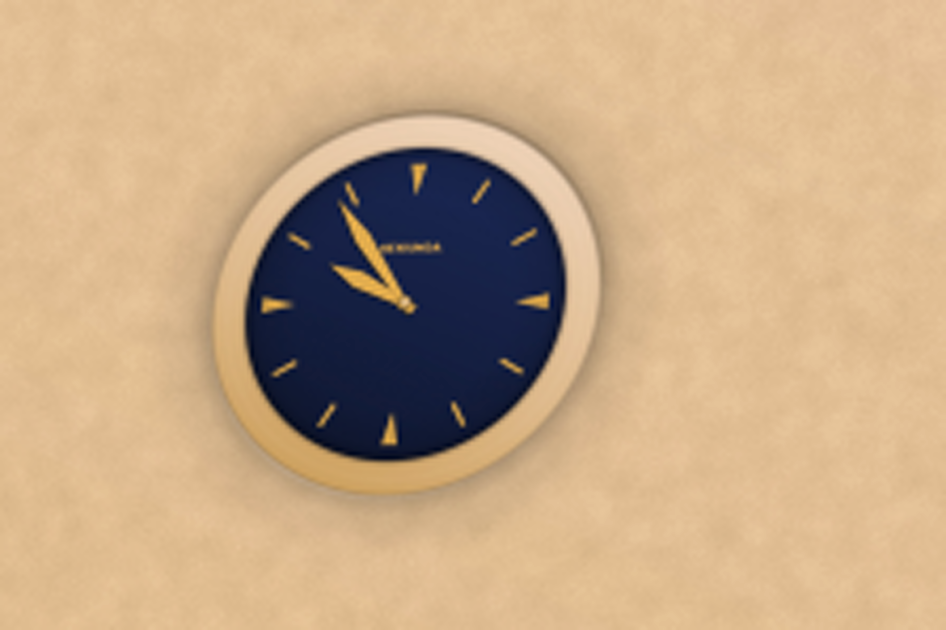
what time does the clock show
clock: 9:54
